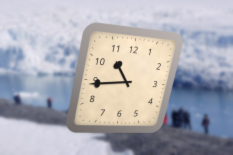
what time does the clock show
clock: 10:44
